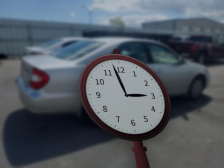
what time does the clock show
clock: 2:58
